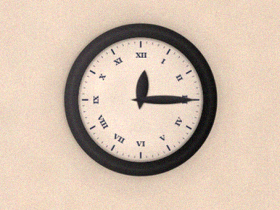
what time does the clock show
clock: 12:15
